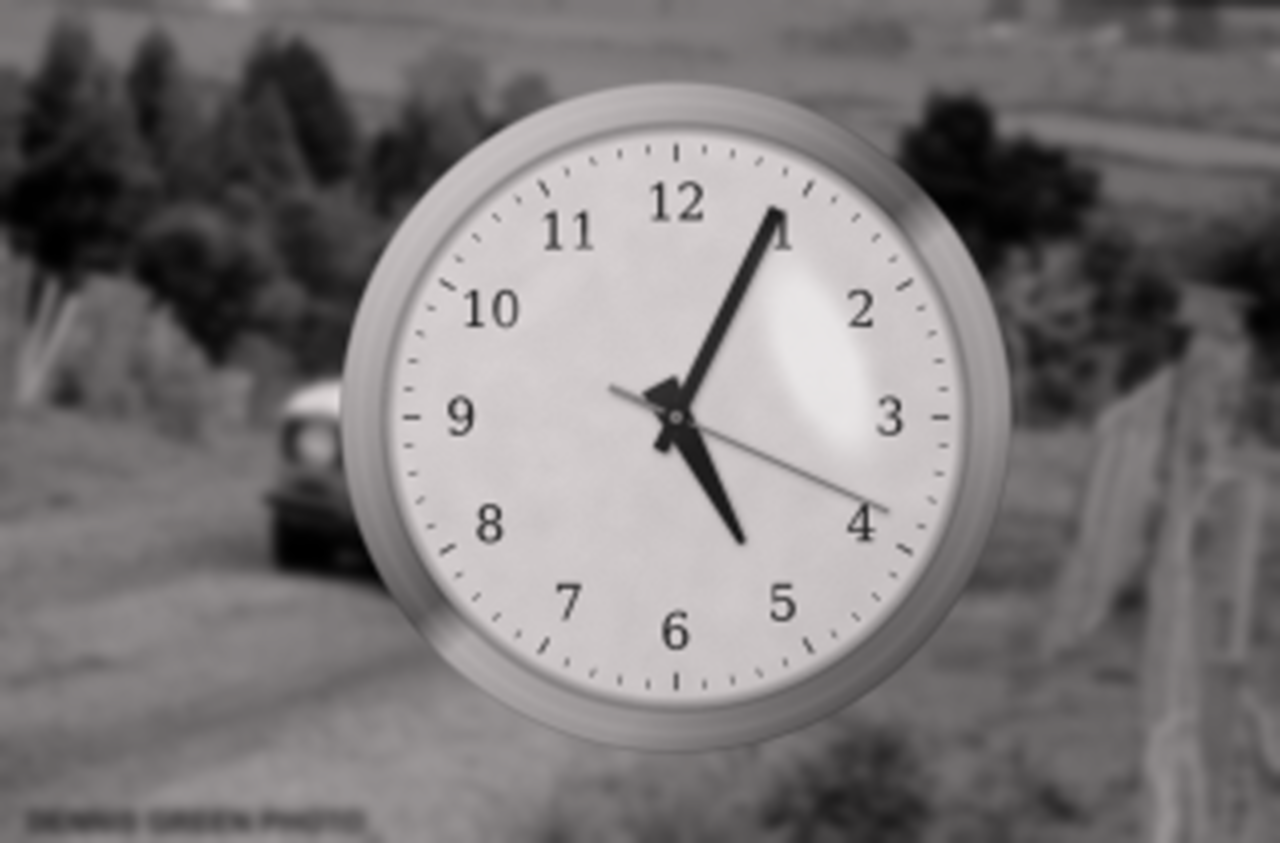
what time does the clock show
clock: 5:04:19
